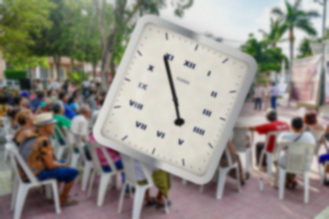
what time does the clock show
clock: 4:54
